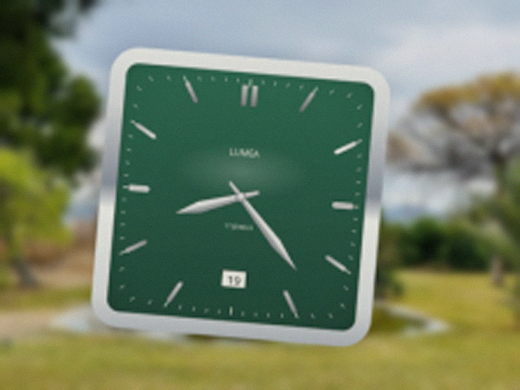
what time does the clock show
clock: 8:23
